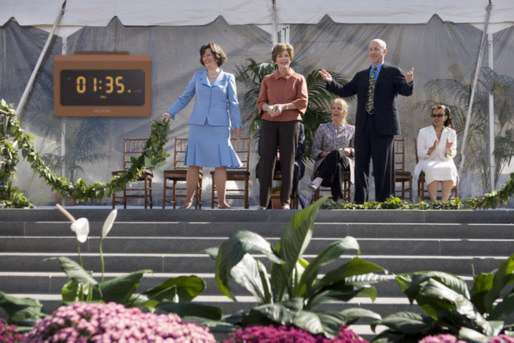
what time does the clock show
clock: 1:35
